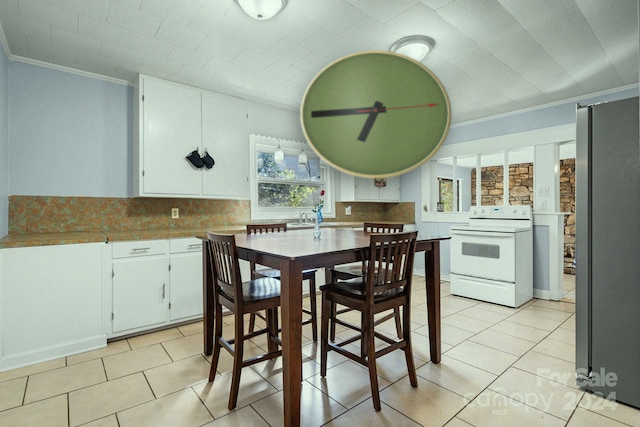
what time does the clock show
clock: 6:44:14
